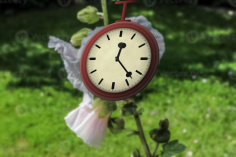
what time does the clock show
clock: 12:23
